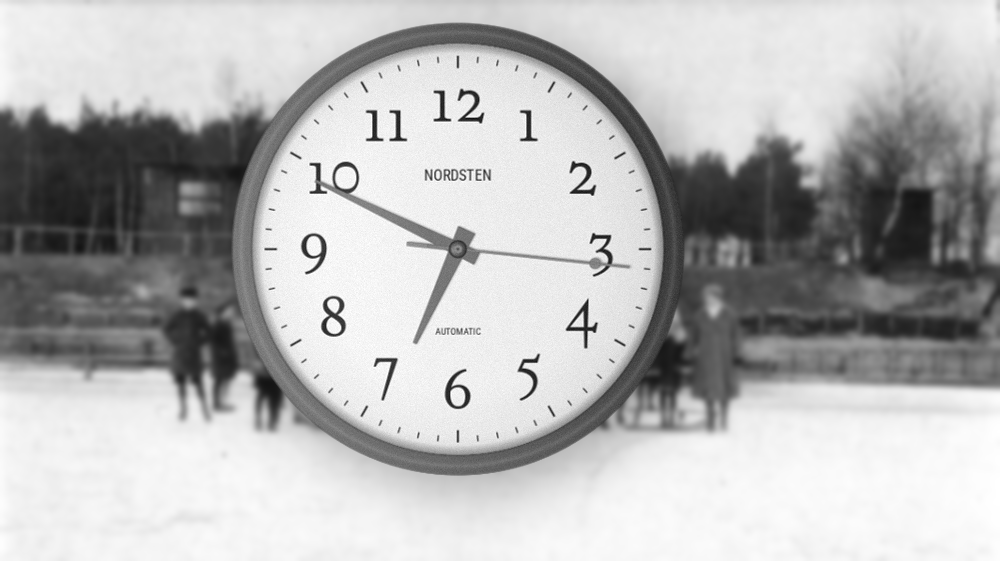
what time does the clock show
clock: 6:49:16
